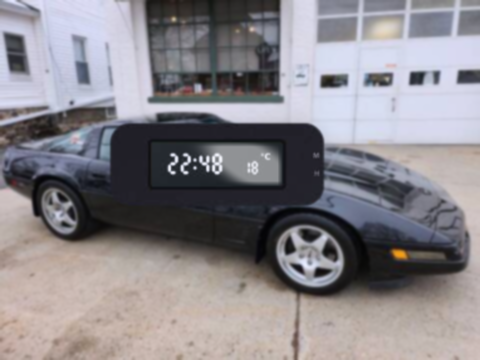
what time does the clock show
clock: 22:48
